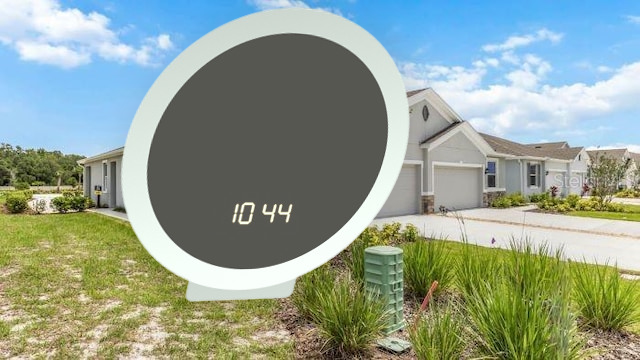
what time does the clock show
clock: 10:44
